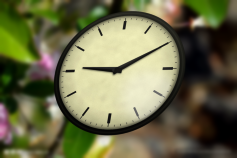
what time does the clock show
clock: 9:10
